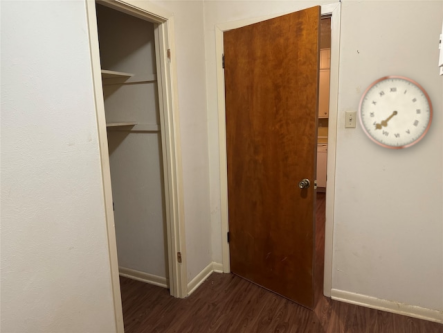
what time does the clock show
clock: 7:39
